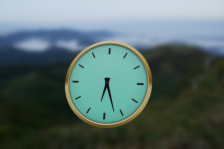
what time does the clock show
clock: 6:27
